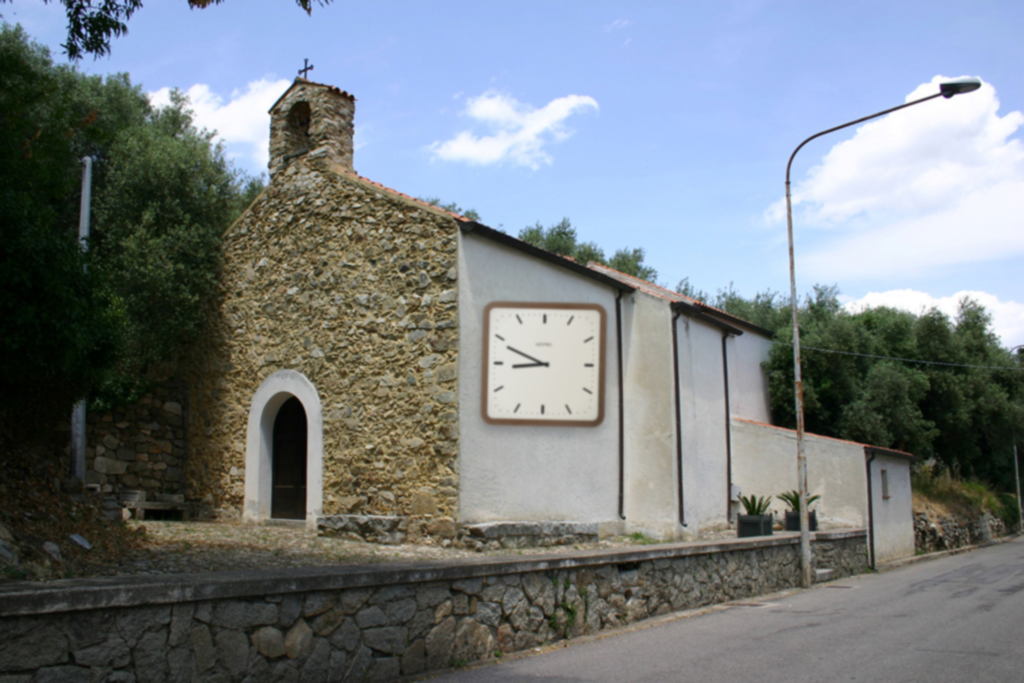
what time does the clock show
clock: 8:49
